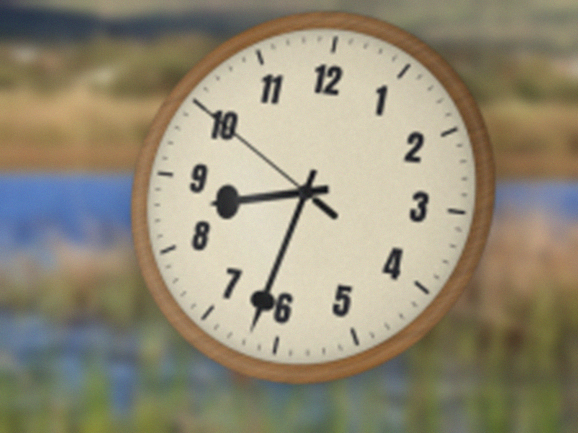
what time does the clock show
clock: 8:31:50
